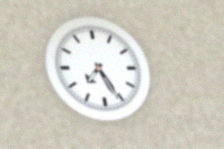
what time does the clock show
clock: 7:26
